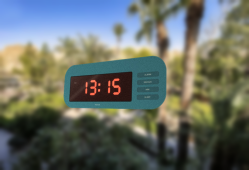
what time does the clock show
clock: 13:15
